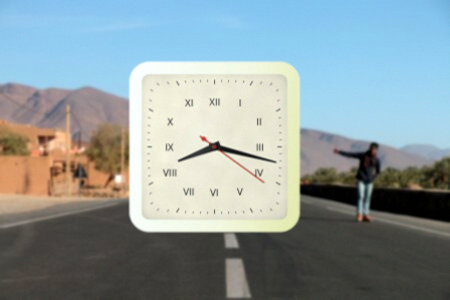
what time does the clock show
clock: 8:17:21
